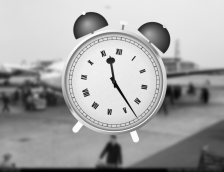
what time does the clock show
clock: 11:23
